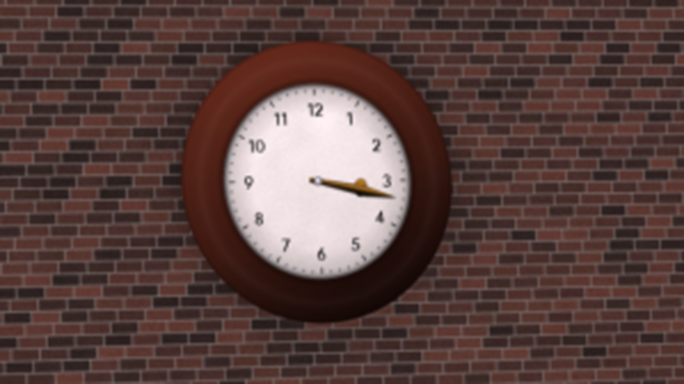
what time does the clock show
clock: 3:17
